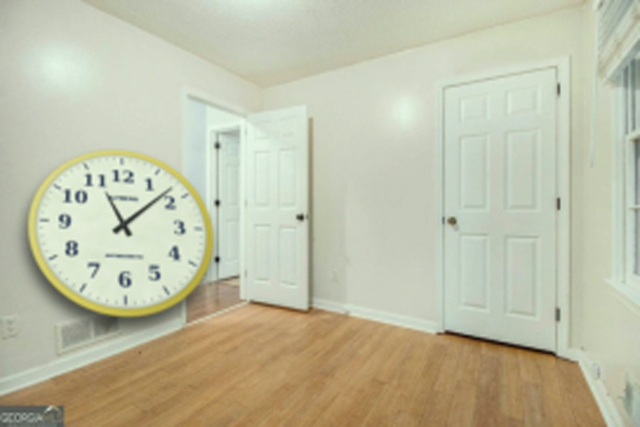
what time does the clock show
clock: 11:08
